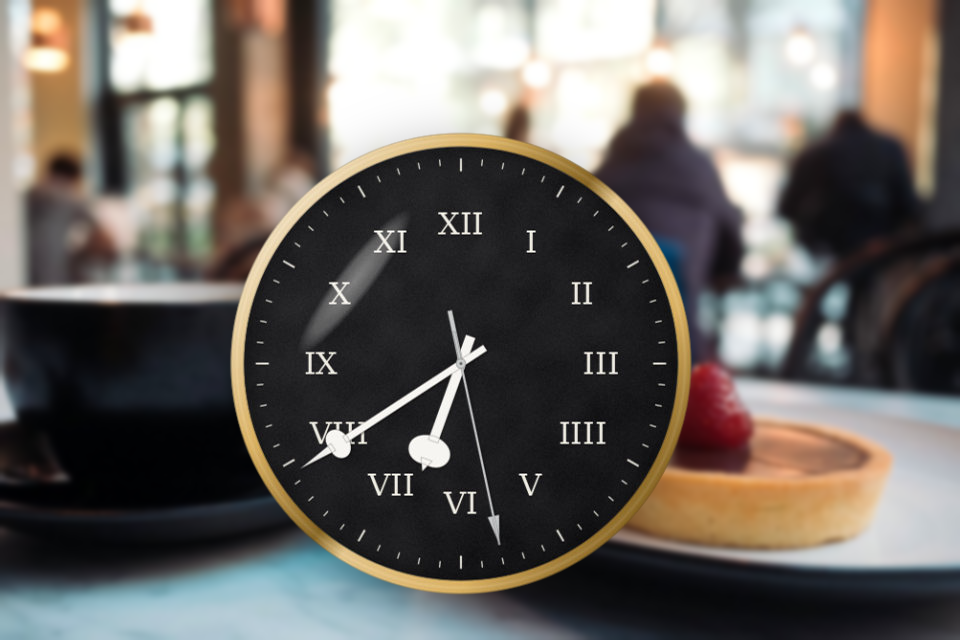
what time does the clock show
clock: 6:39:28
